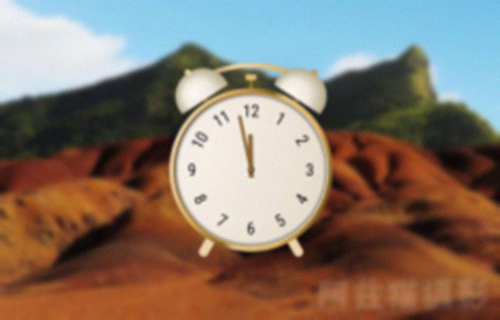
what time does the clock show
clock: 11:58
